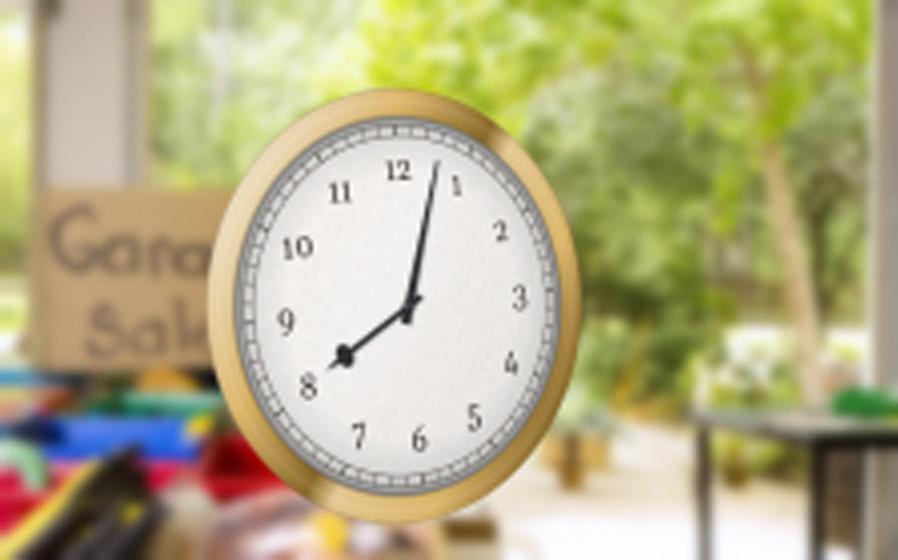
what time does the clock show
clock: 8:03
